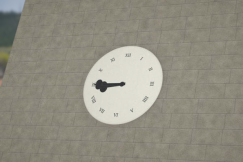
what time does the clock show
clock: 8:45
